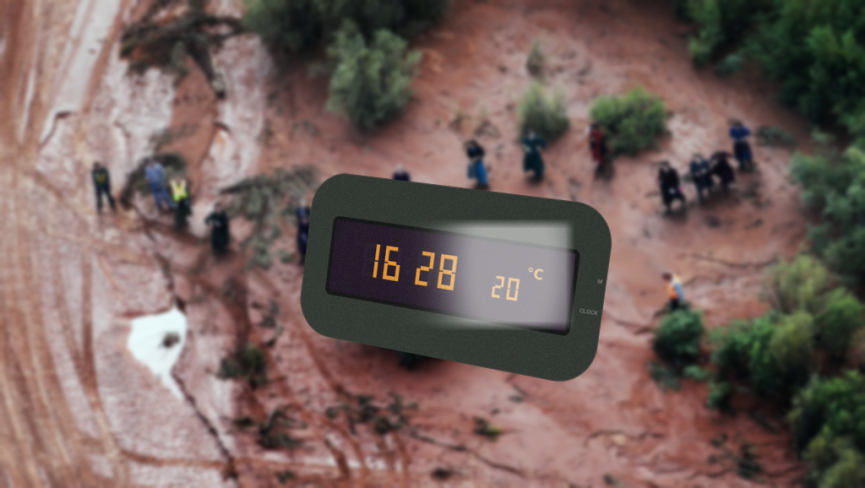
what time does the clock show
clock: 16:28
